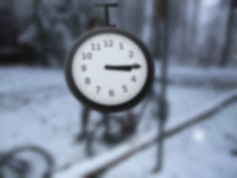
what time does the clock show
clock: 3:15
